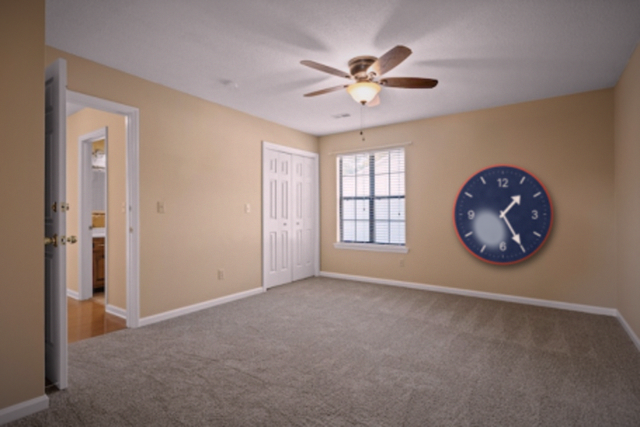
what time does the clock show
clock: 1:25
